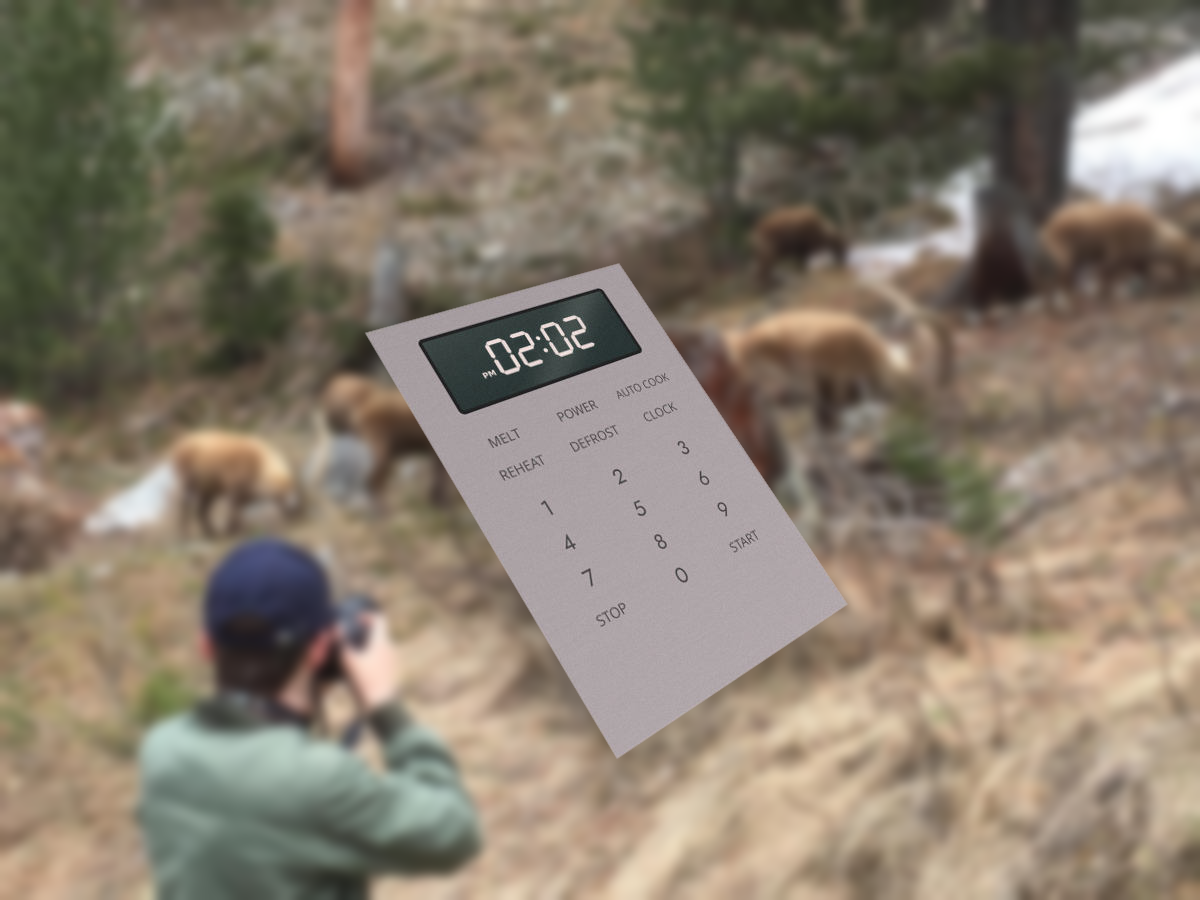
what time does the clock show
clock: 2:02
